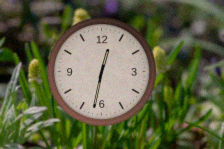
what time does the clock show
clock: 12:32
